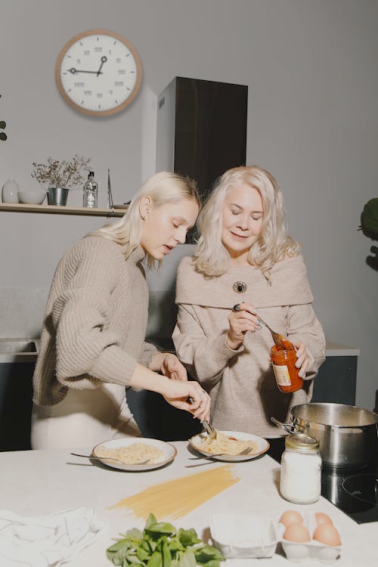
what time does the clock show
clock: 12:46
